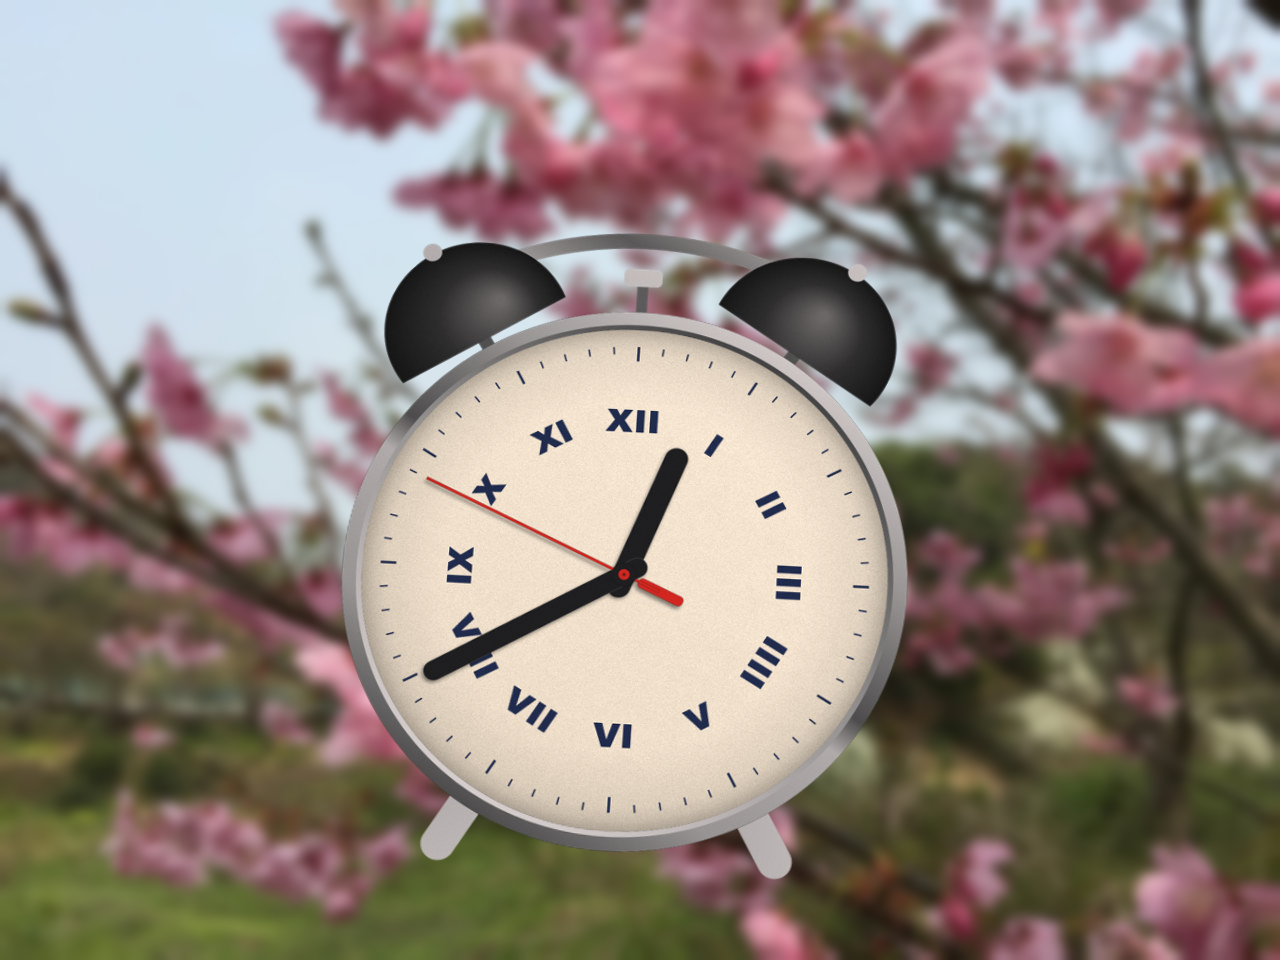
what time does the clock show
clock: 12:39:49
